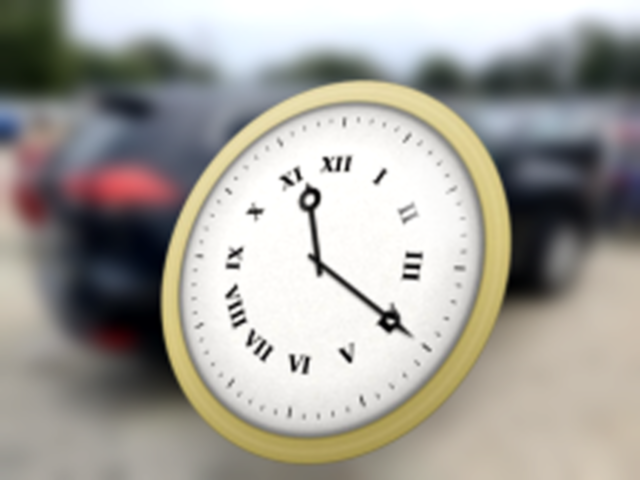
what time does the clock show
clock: 11:20
